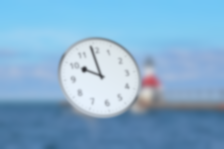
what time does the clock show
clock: 9:59
